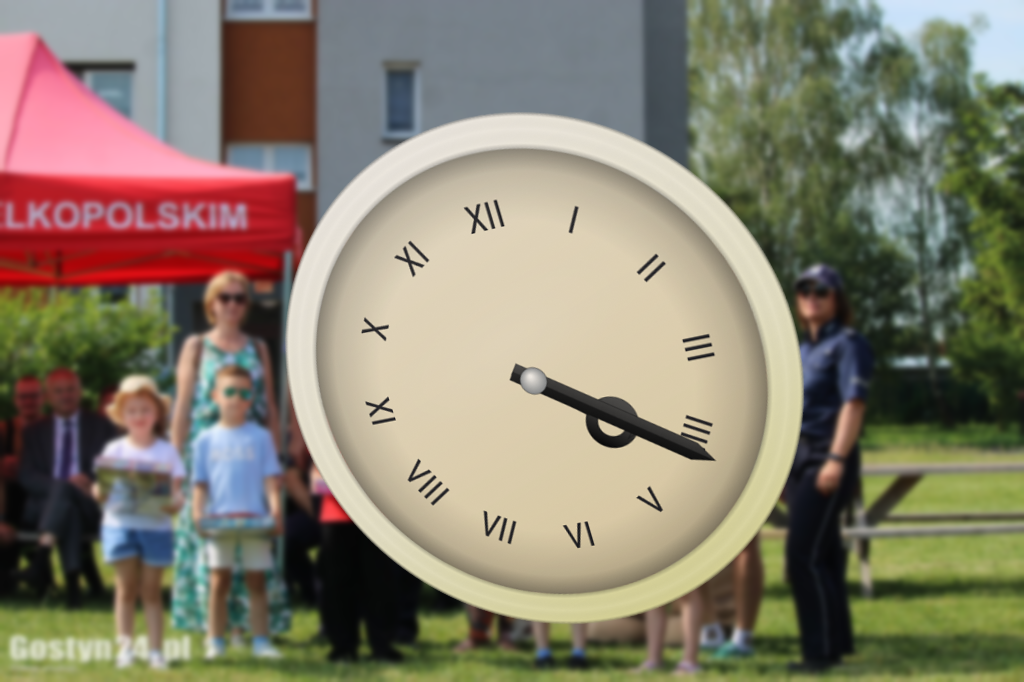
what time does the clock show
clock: 4:21
